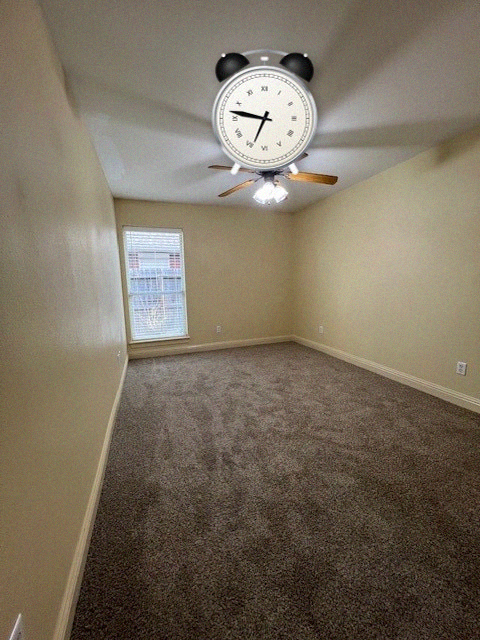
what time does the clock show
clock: 6:47
